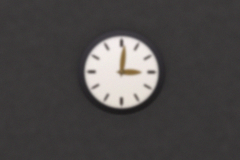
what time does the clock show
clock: 3:01
